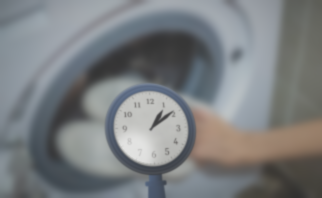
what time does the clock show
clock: 1:09
